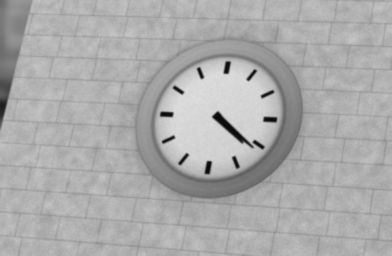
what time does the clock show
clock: 4:21
